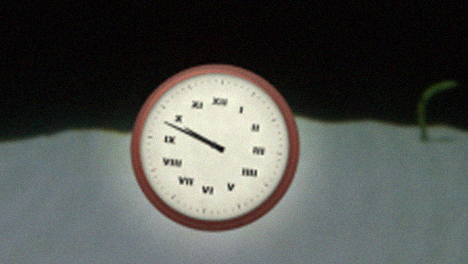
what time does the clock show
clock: 9:48
